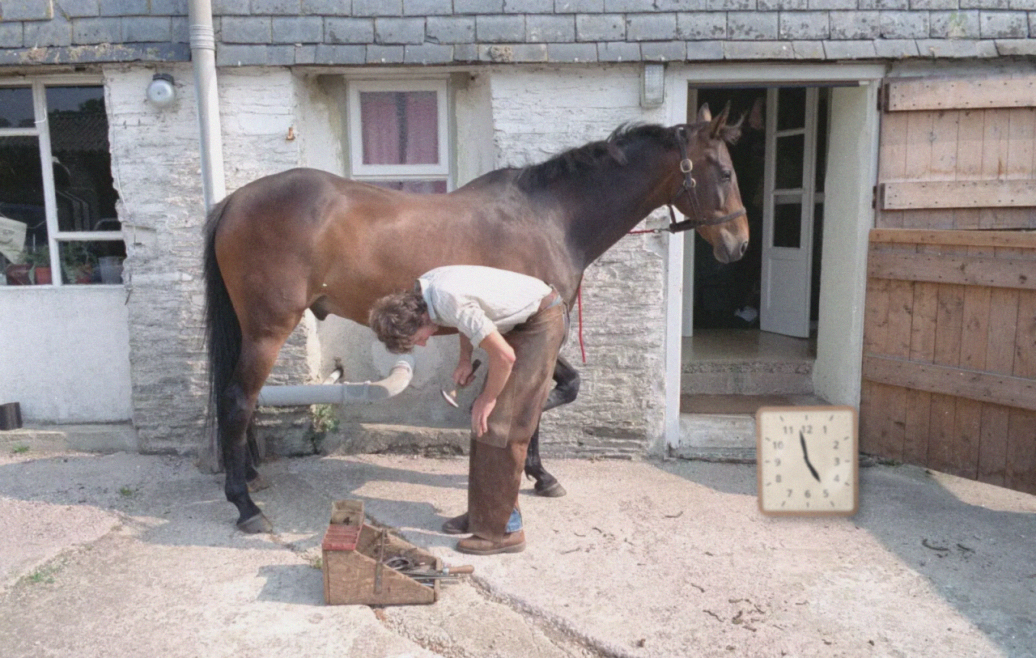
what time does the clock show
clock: 4:58
